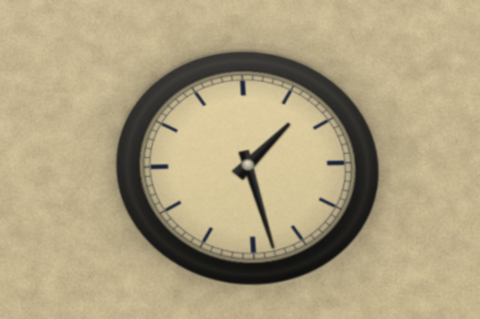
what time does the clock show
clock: 1:28
